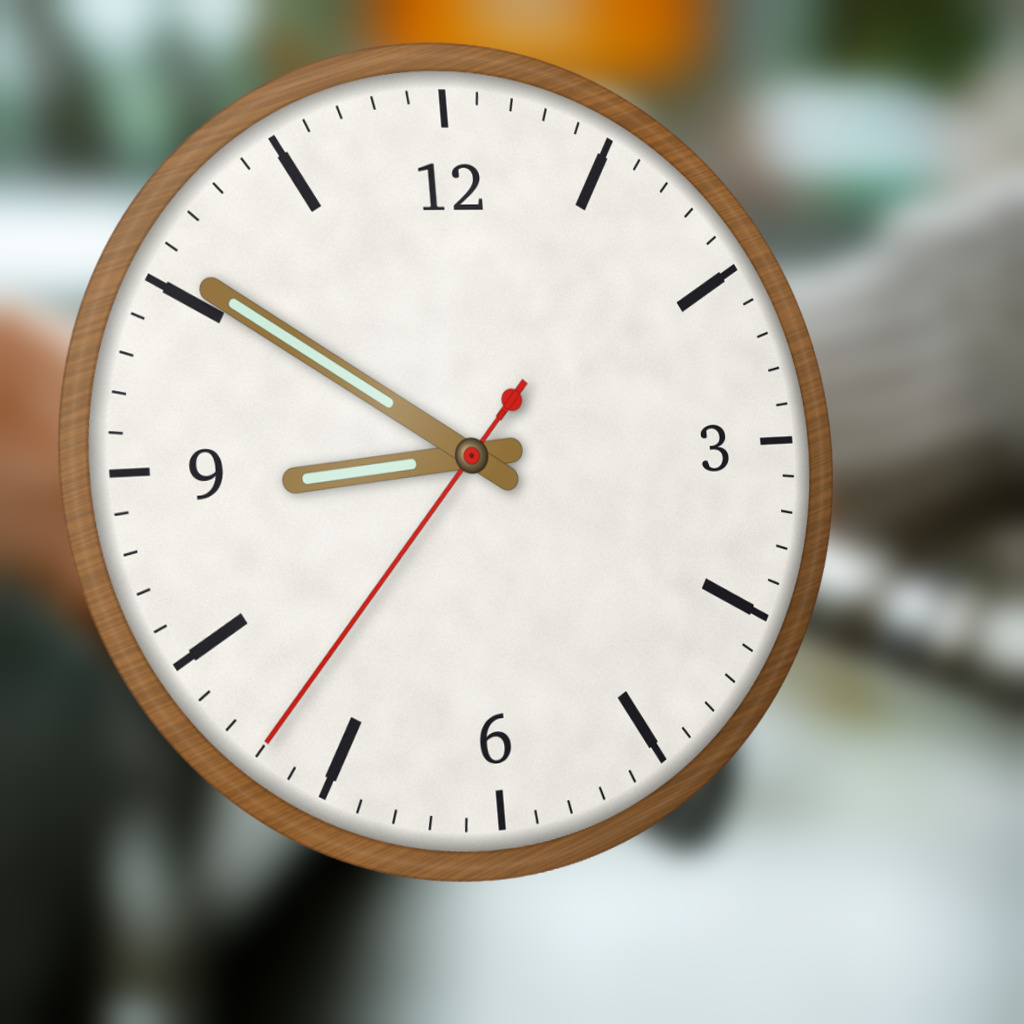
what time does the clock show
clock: 8:50:37
